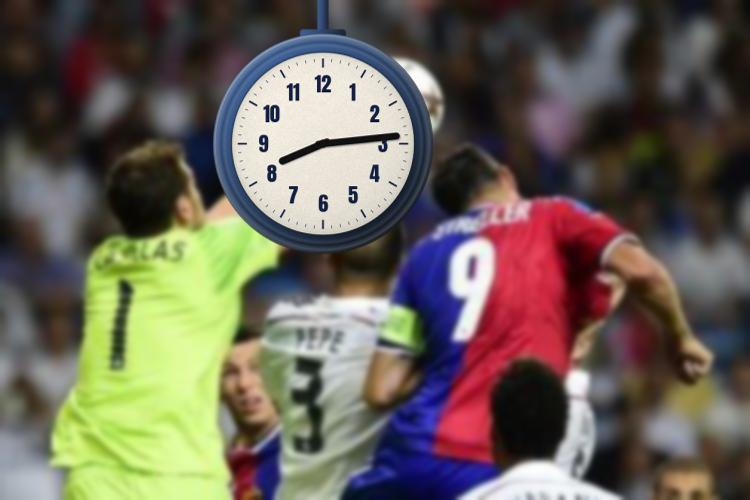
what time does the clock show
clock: 8:14
